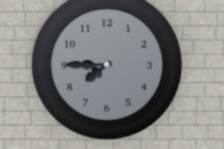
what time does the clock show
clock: 7:45
